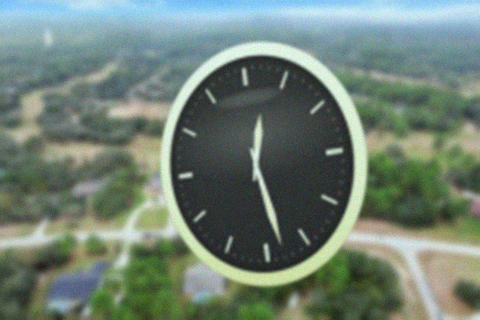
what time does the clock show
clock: 12:28
